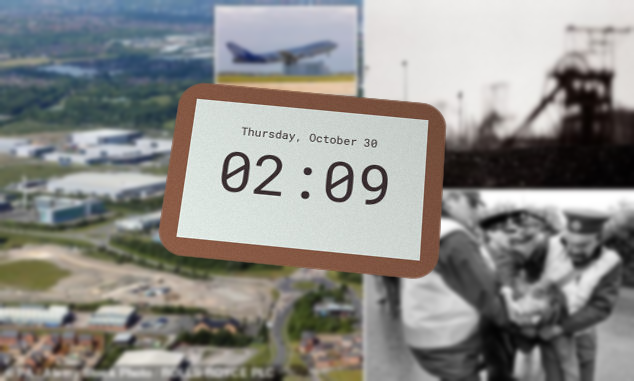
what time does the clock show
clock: 2:09
